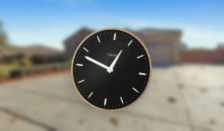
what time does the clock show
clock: 12:48
